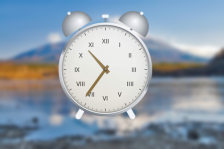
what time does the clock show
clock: 10:36
